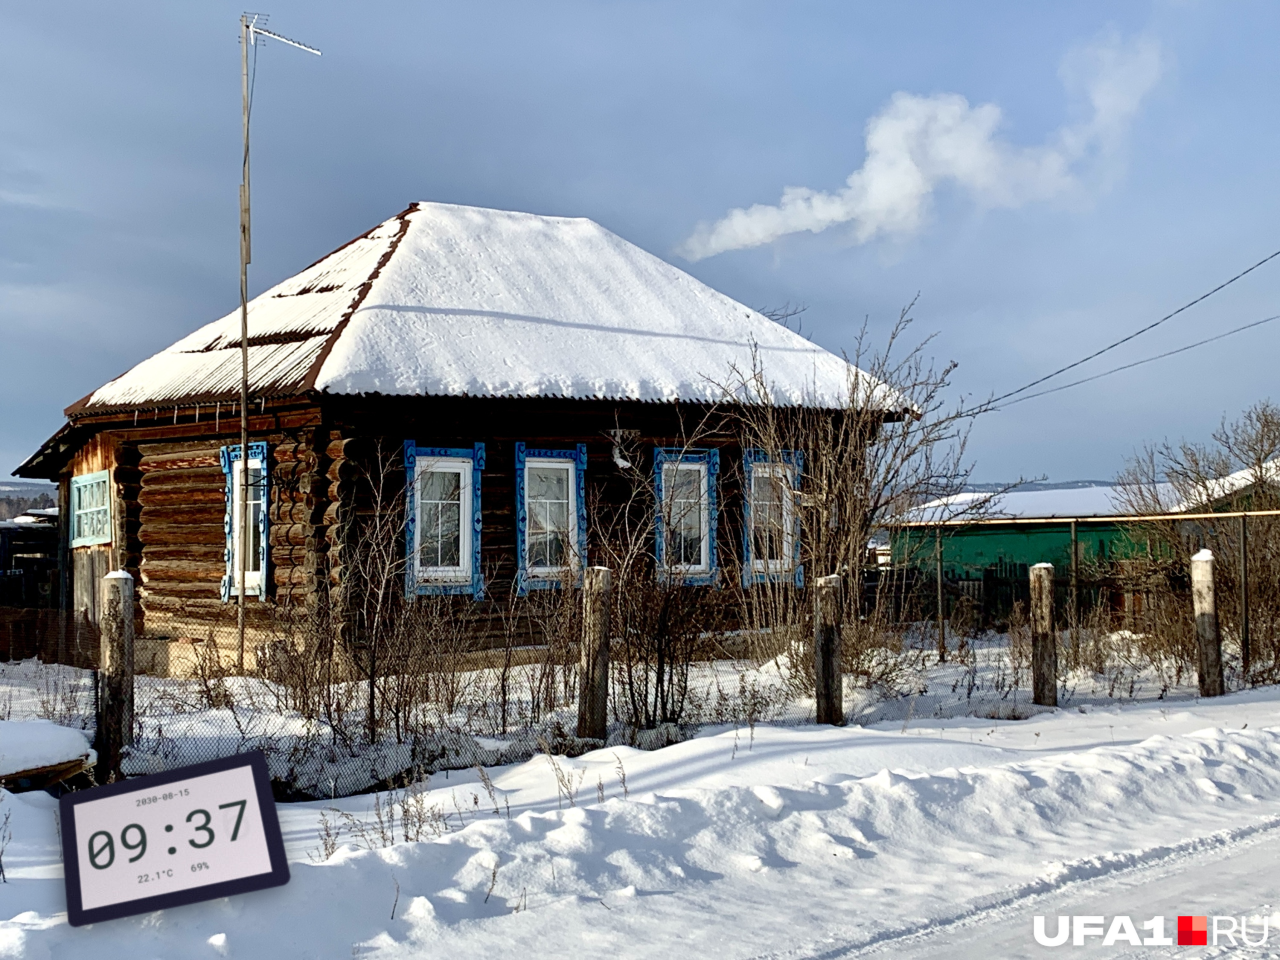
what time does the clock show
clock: 9:37
